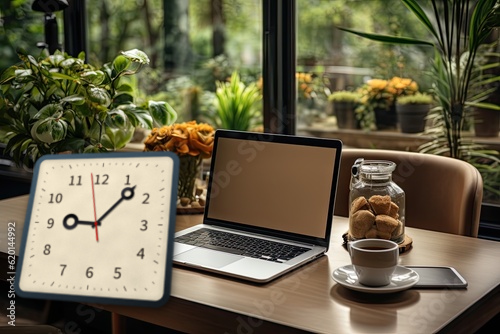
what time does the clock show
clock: 9:06:58
